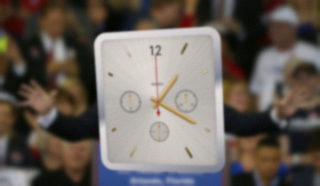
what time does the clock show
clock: 1:20
